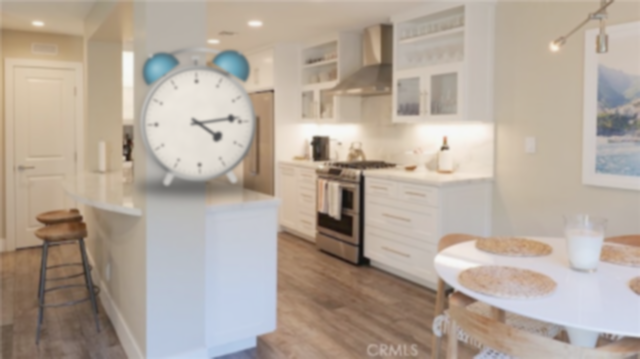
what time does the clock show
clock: 4:14
